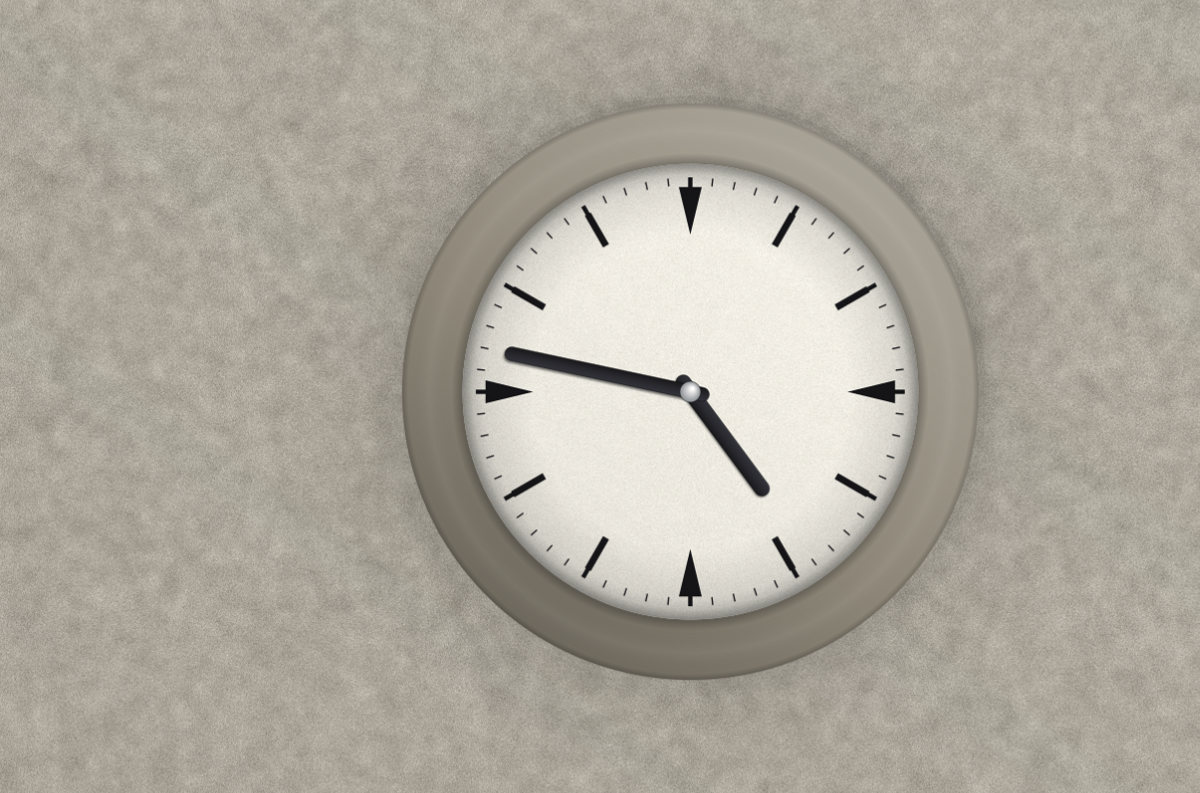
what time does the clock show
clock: 4:47
